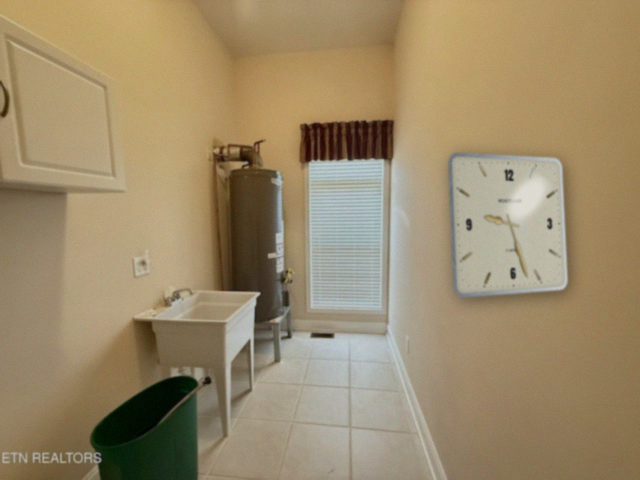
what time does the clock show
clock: 9:27
